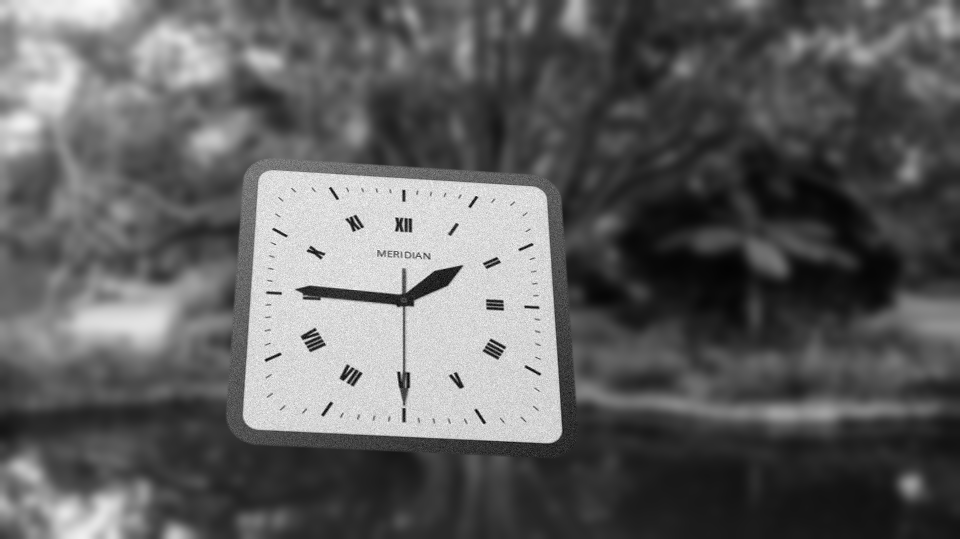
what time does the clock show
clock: 1:45:30
